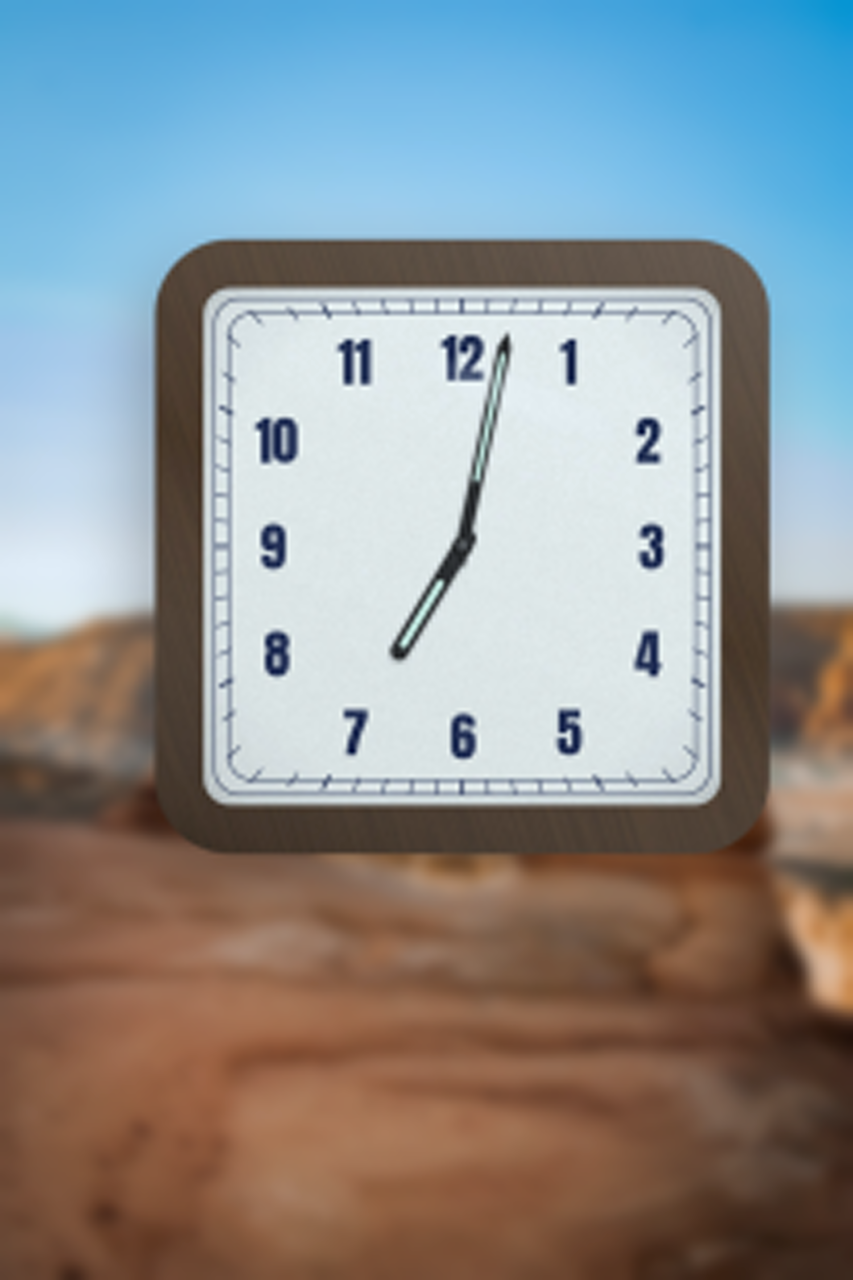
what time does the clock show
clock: 7:02
